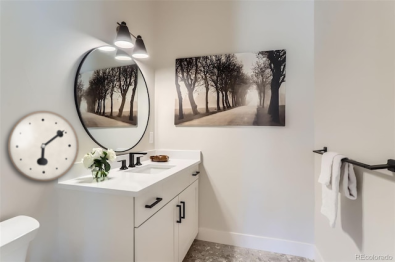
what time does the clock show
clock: 6:09
